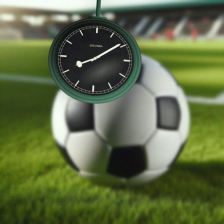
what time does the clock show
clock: 8:09
